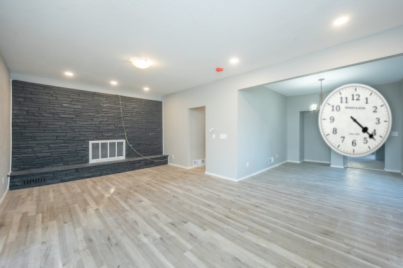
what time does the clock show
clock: 4:22
